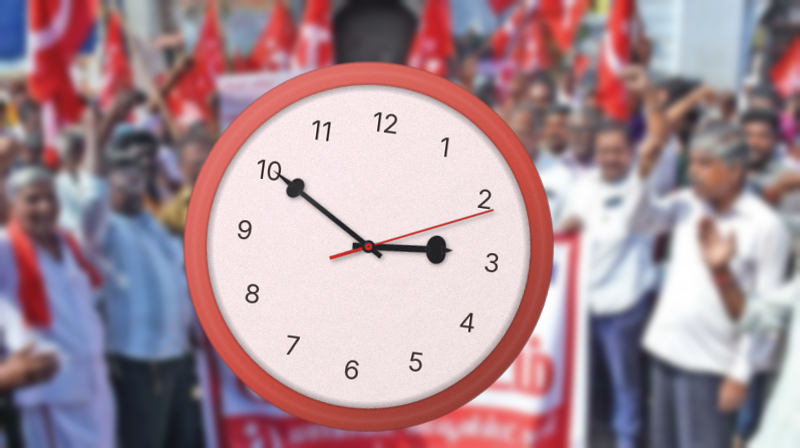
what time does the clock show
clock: 2:50:11
